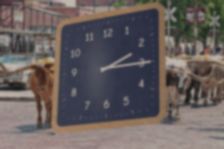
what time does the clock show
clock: 2:15
